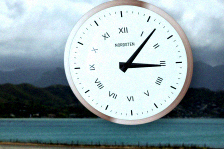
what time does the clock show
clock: 3:07
